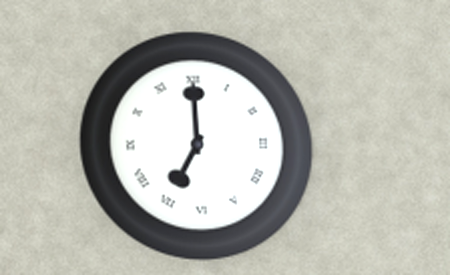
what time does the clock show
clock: 7:00
